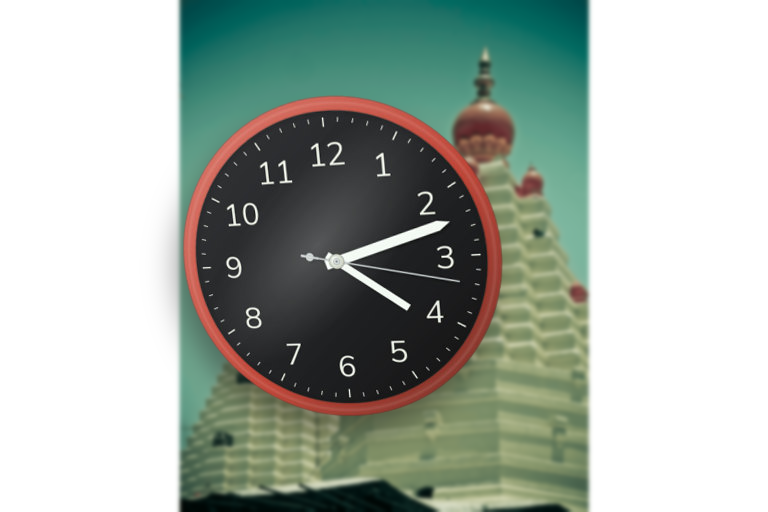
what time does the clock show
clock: 4:12:17
